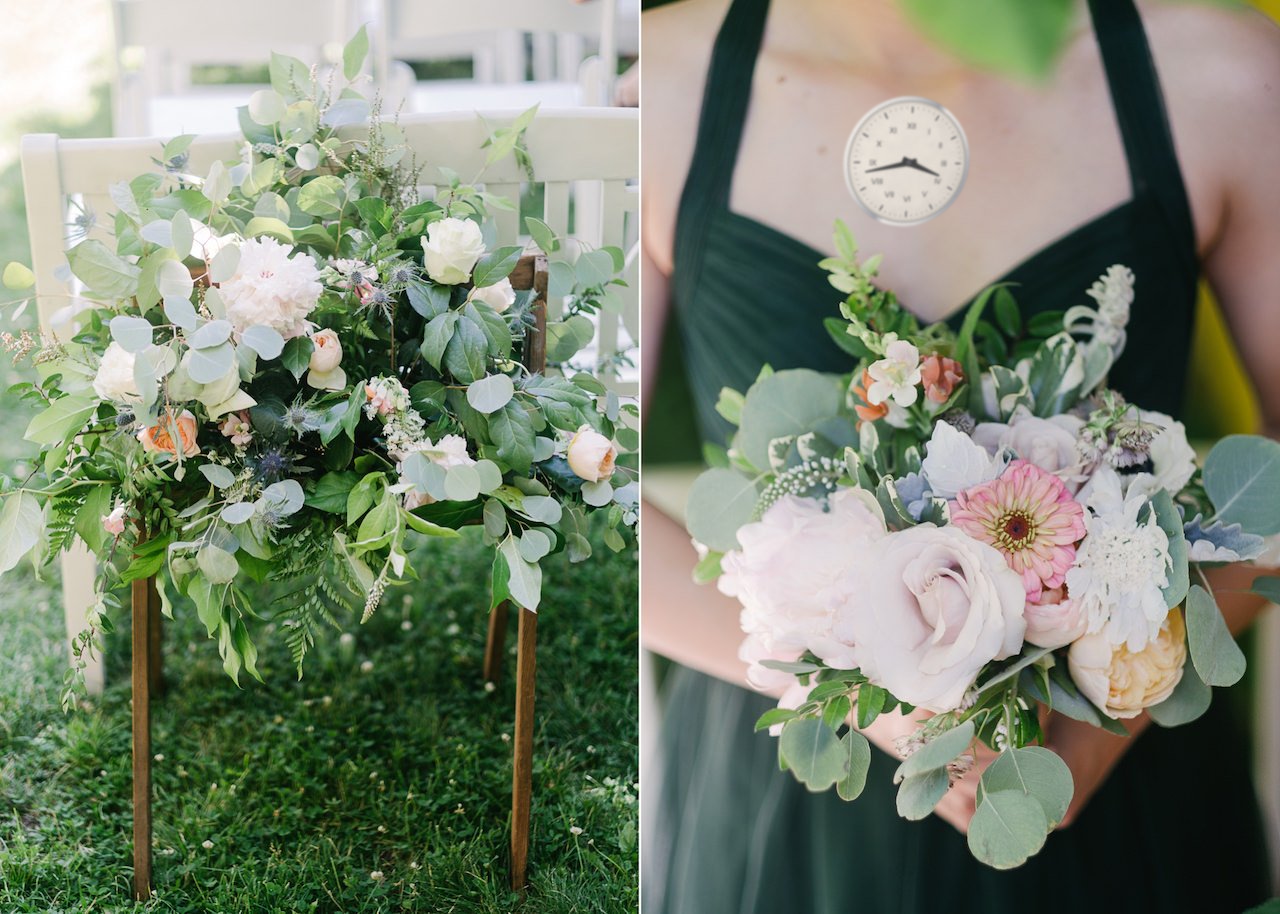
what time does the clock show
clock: 3:43
